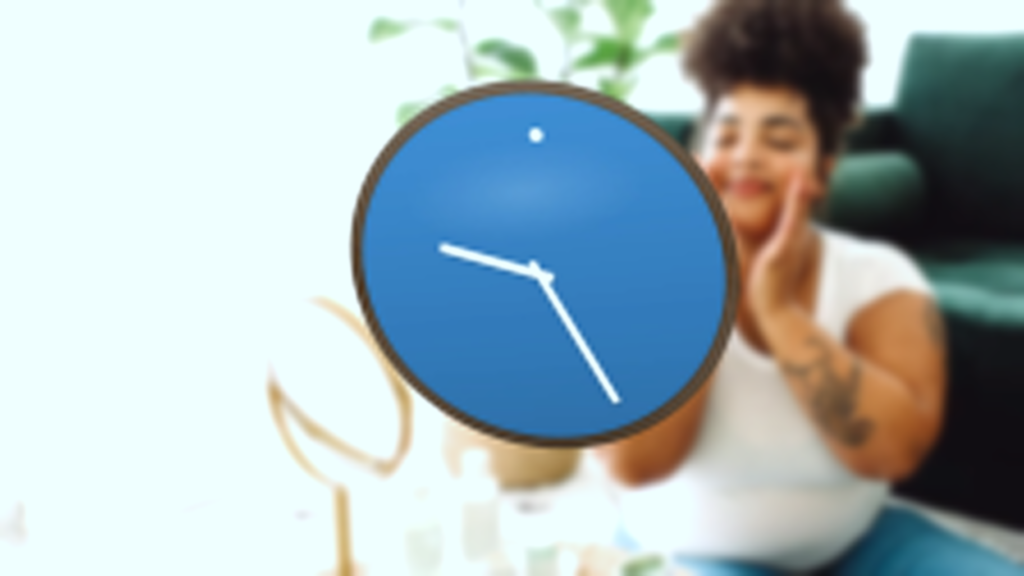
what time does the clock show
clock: 9:25
